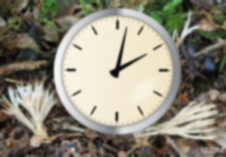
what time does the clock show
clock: 2:02
